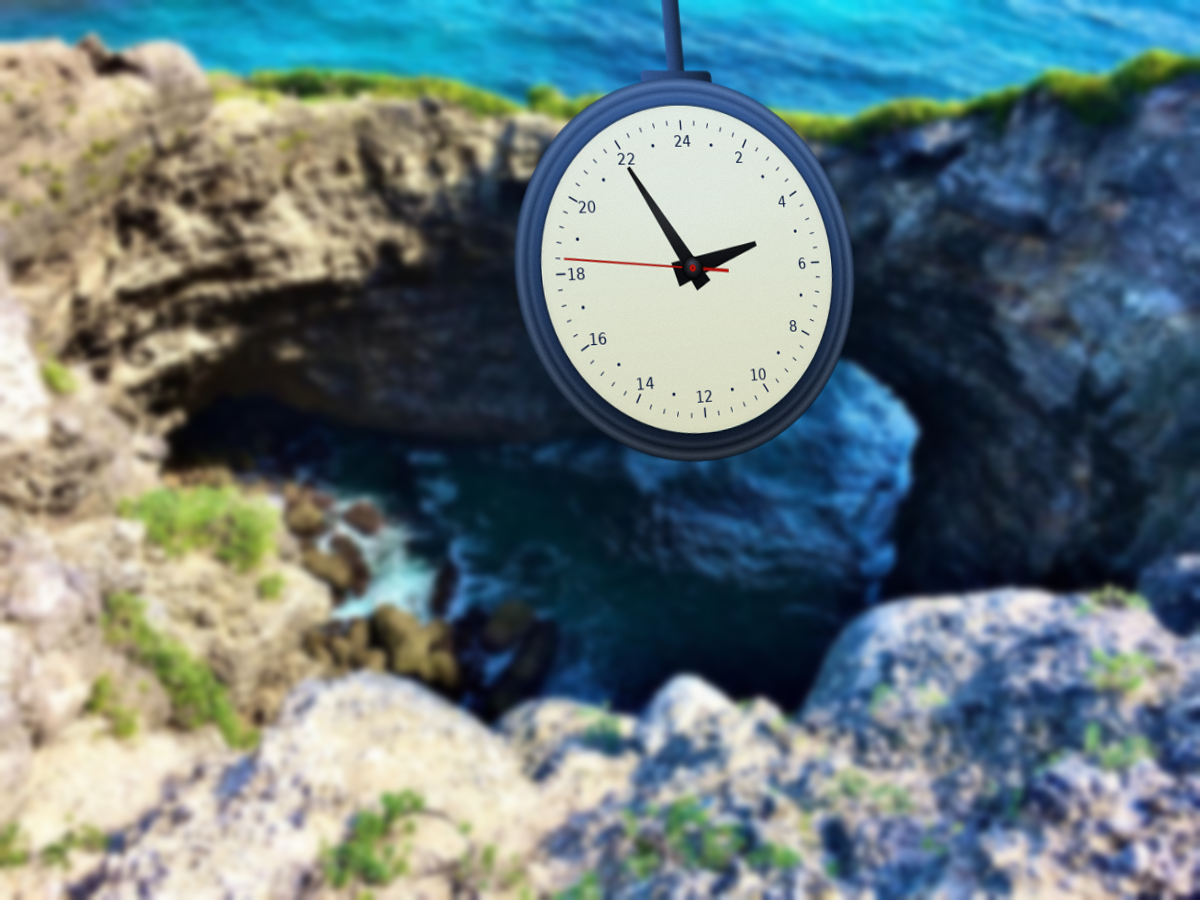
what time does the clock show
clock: 4:54:46
